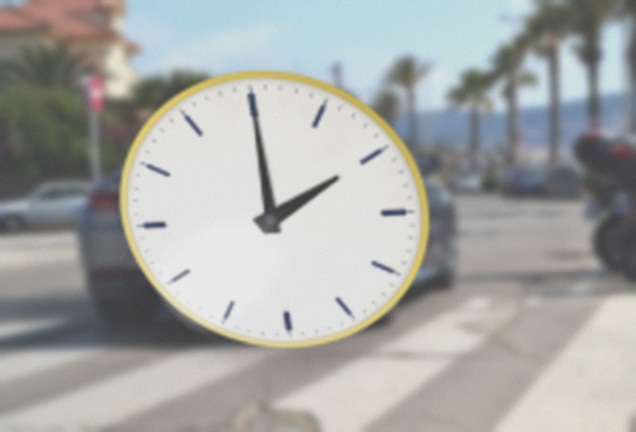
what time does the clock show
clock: 2:00
